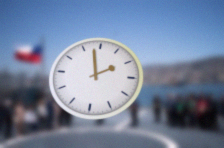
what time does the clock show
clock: 1:58
